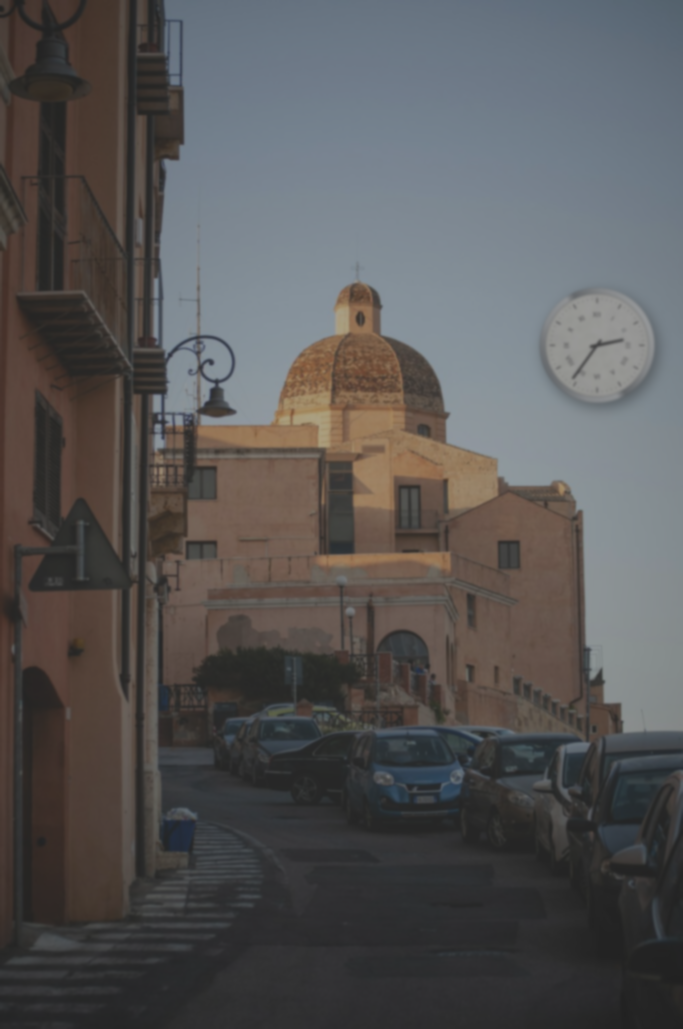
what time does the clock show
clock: 2:36
